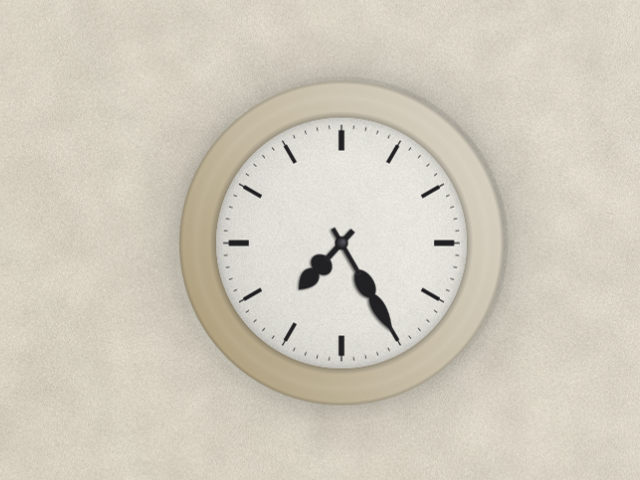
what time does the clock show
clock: 7:25
